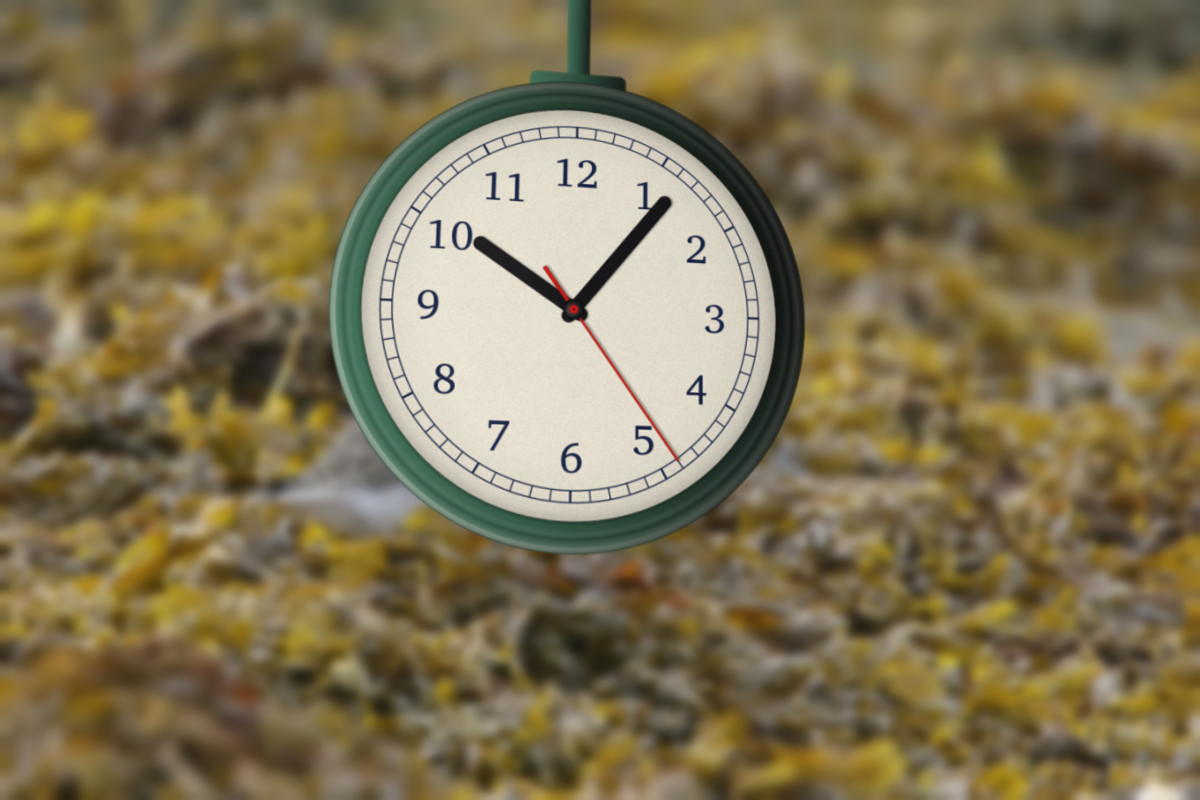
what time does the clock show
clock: 10:06:24
